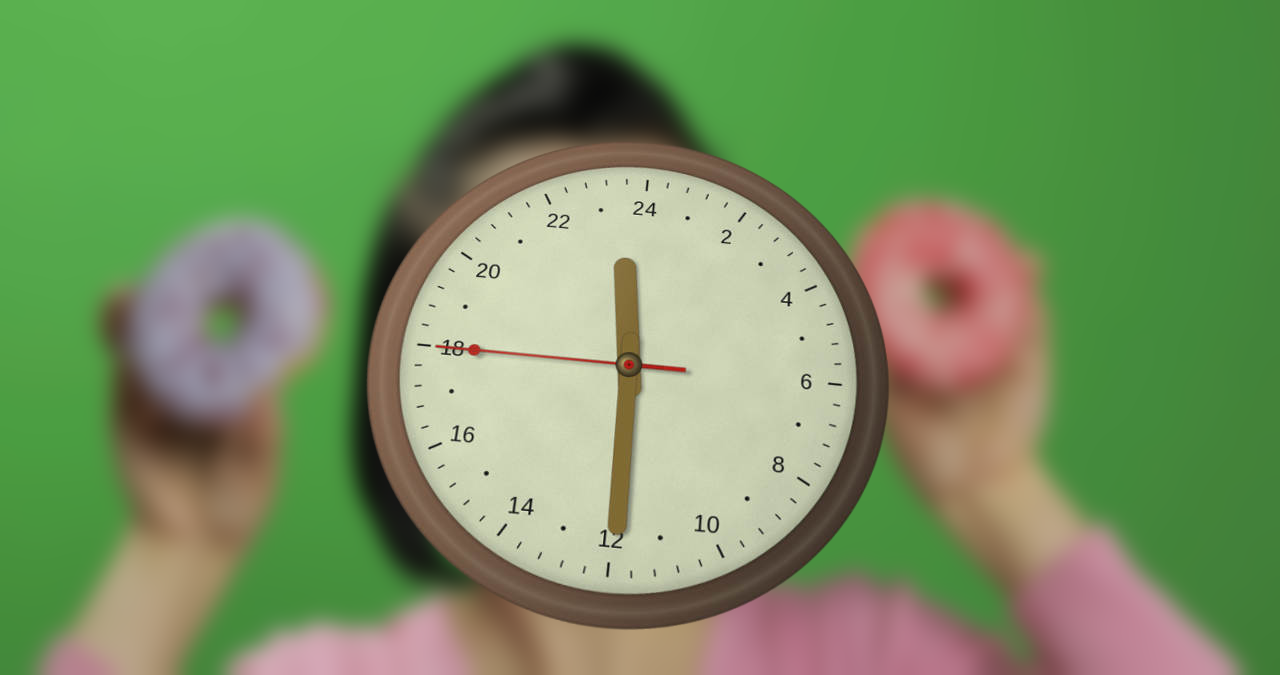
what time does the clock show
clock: 23:29:45
